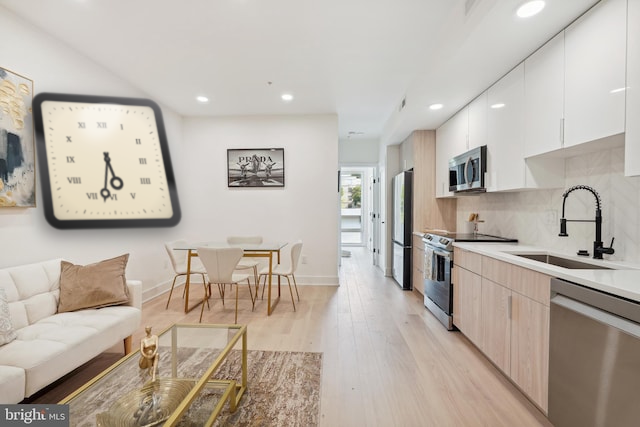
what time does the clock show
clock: 5:32
